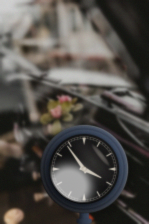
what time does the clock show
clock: 3:54
